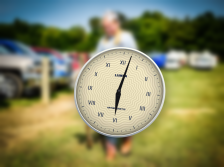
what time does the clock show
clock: 6:02
